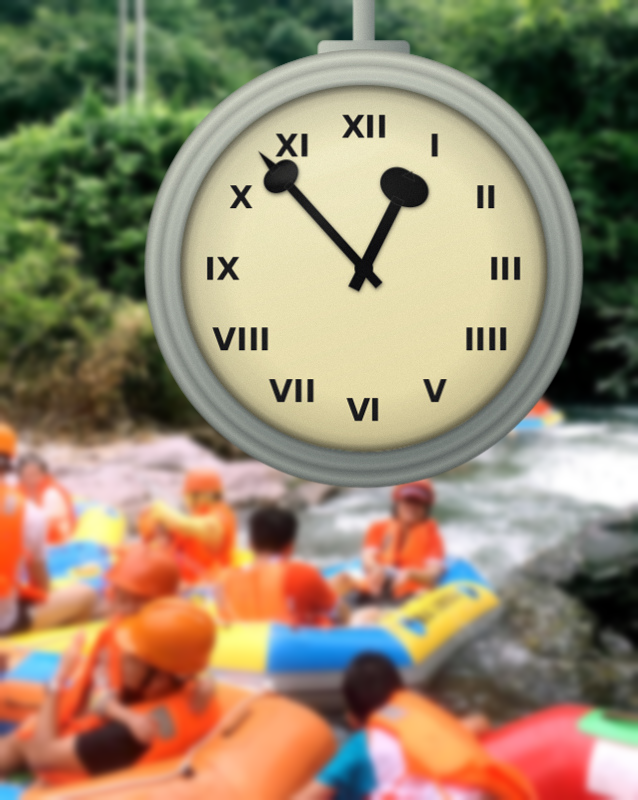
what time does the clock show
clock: 12:53
